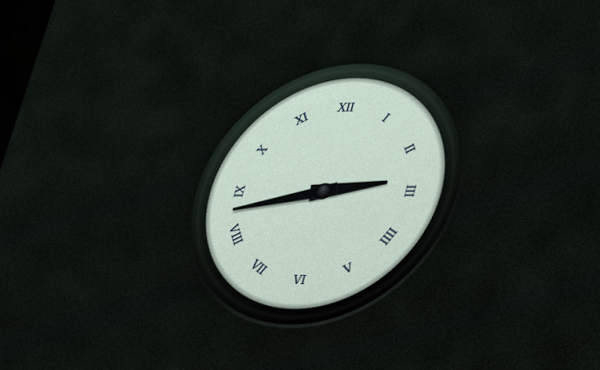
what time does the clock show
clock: 2:43
